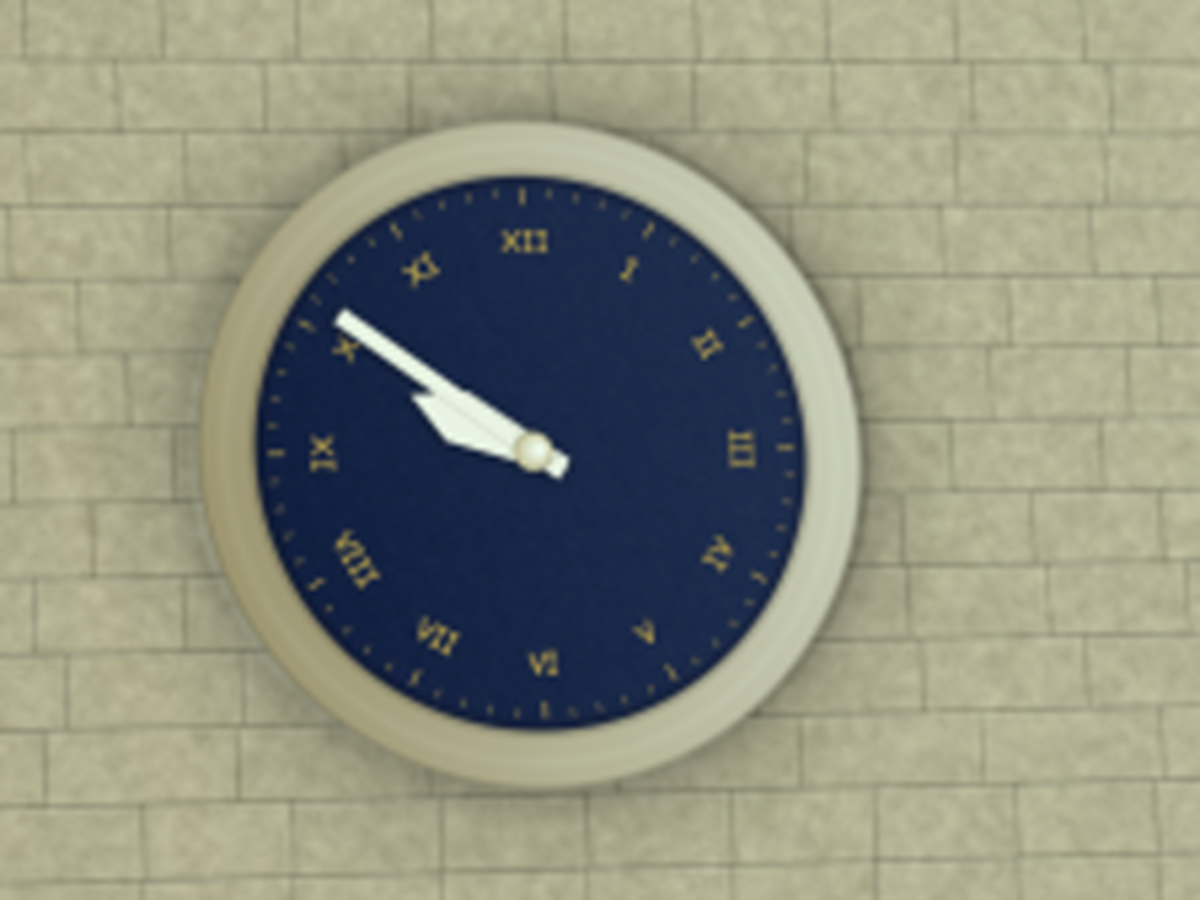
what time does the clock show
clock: 9:51
